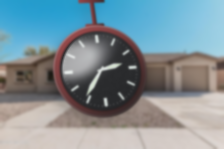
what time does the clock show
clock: 2:36
